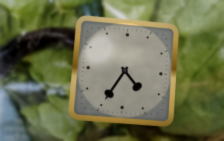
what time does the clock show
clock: 4:35
